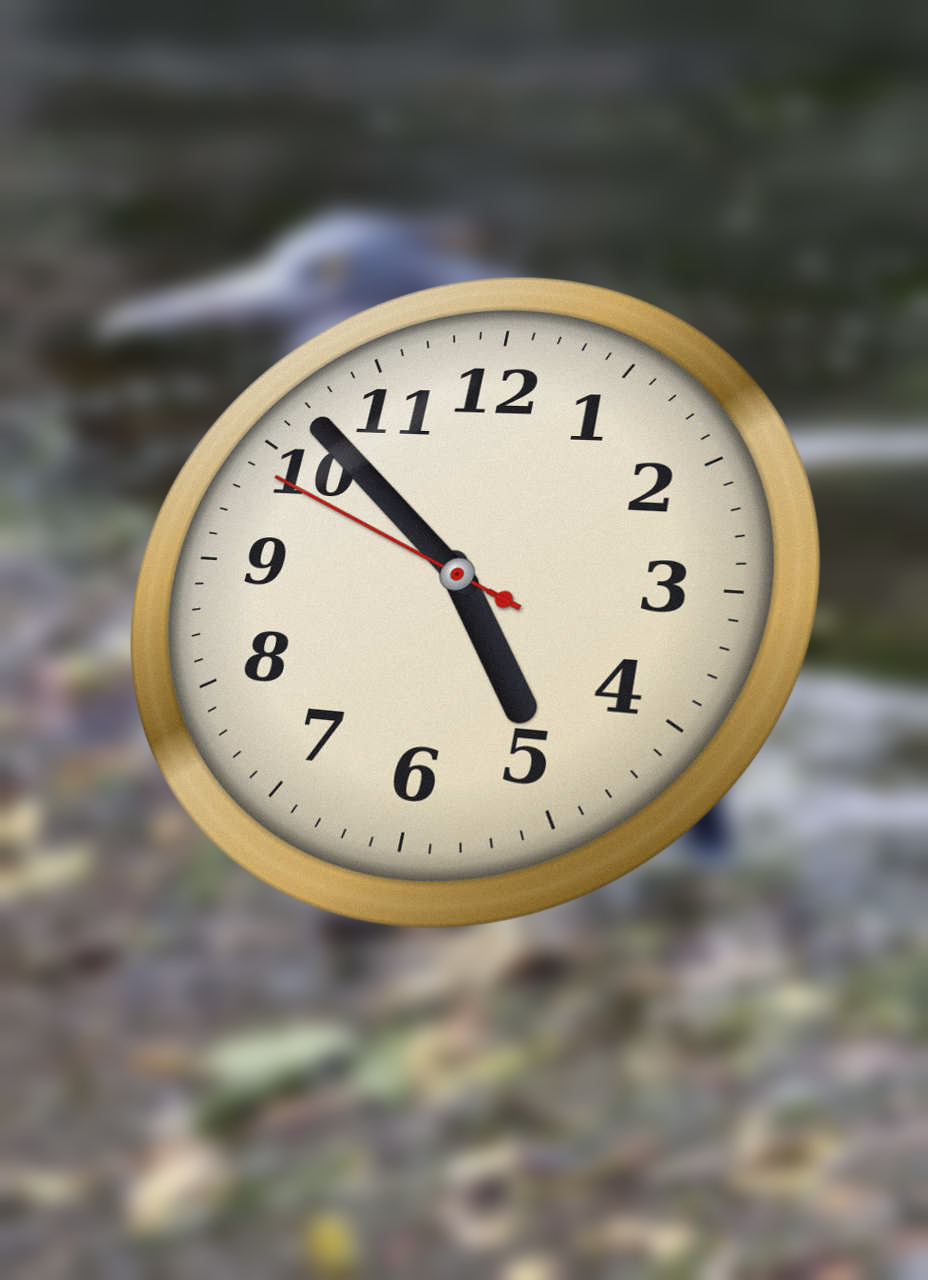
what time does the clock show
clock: 4:51:49
